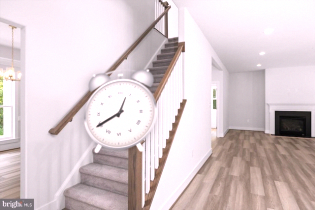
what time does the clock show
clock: 12:40
